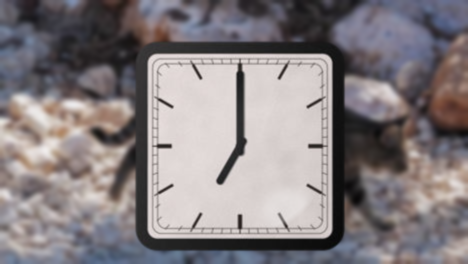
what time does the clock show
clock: 7:00
